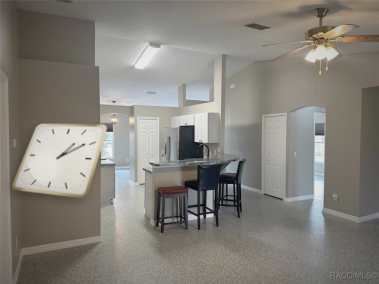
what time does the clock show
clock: 1:09
